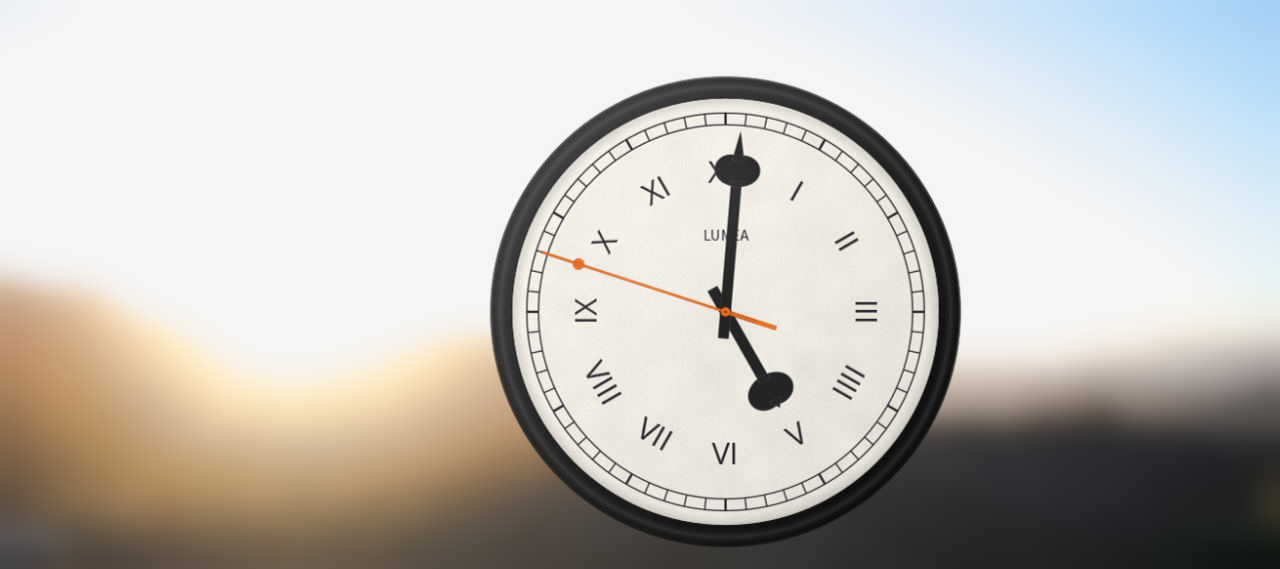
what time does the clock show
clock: 5:00:48
